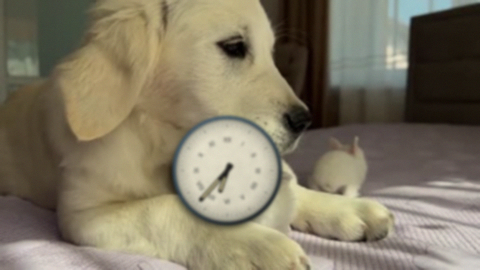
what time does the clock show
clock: 6:37
